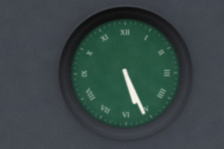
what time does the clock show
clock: 5:26
